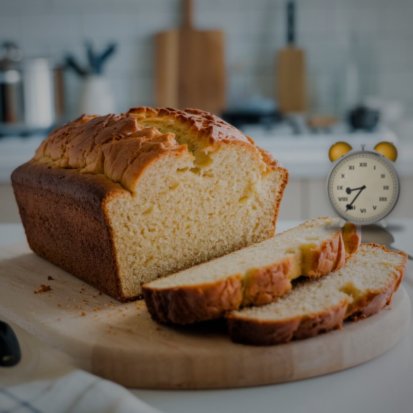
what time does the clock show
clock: 8:36
